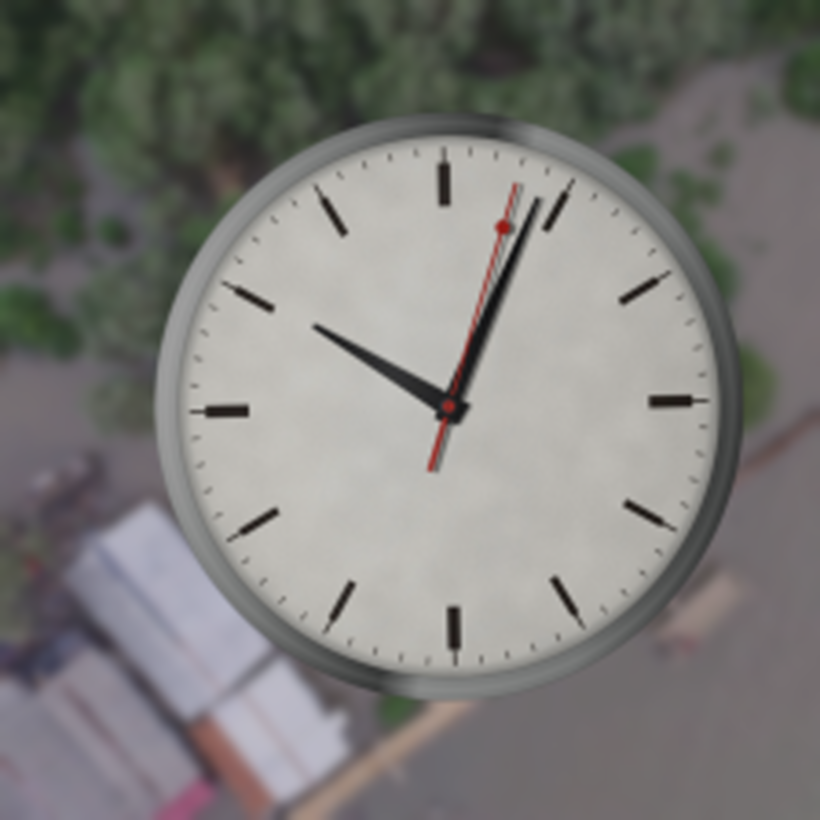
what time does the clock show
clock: 10:04:03
